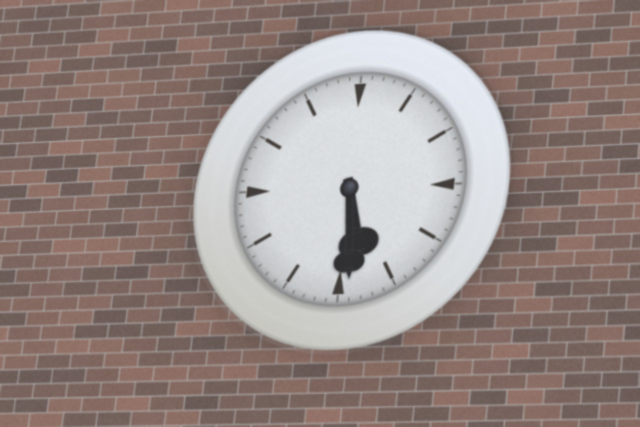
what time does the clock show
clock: 5:29
